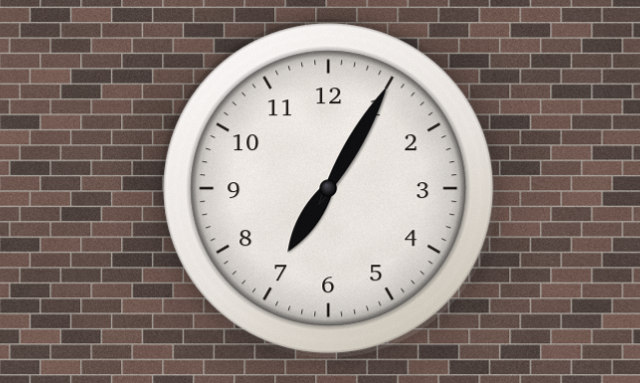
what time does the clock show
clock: 7:05
